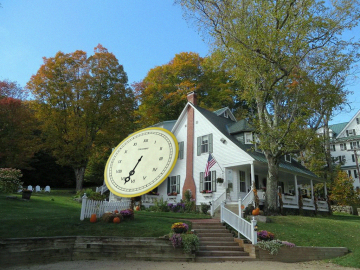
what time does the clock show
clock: 6:33
